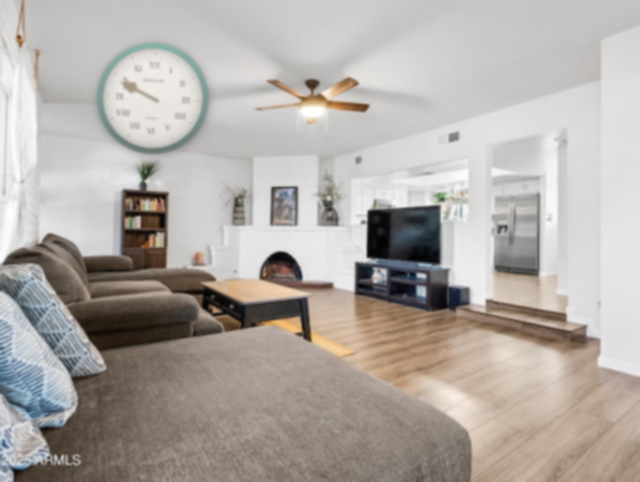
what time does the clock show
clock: 9:49
